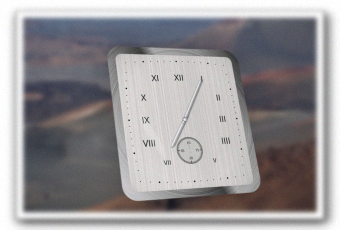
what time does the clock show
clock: 7:05
